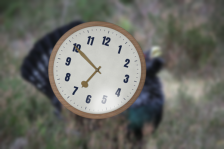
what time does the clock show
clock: 6:50
